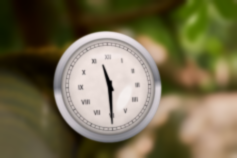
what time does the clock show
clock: 11:30
